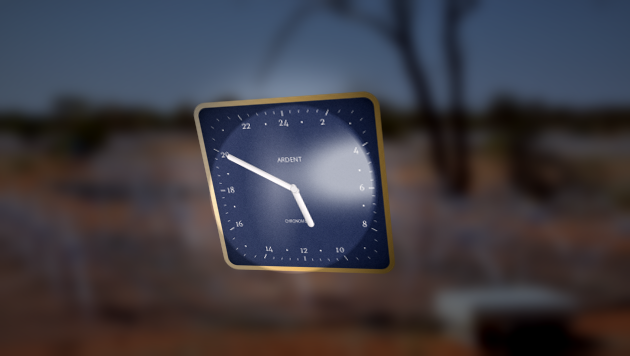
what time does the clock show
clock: 10:50
